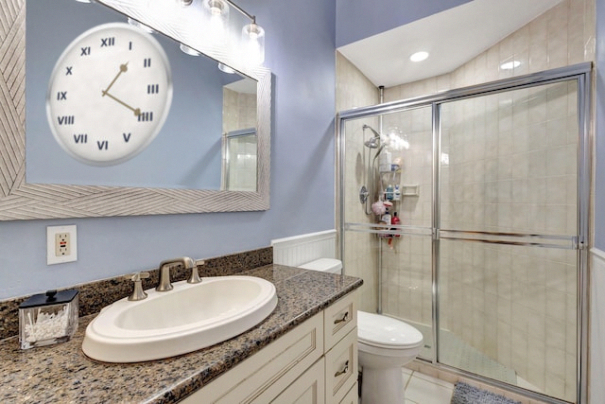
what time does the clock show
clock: 1:20
